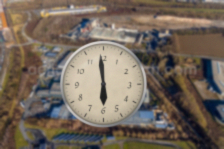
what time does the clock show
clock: 5:59
